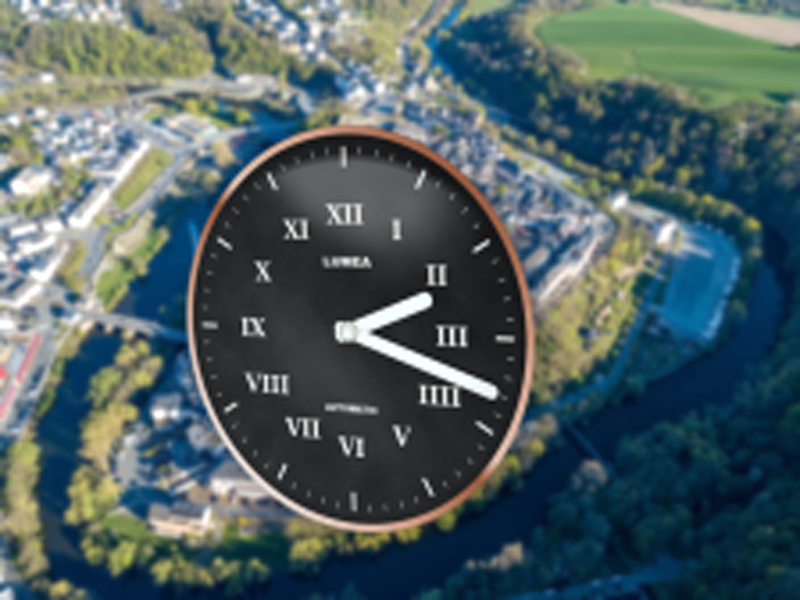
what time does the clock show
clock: 2:18
